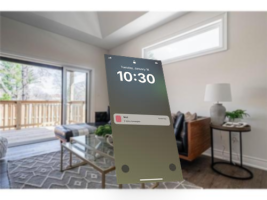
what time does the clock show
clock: 10:30
